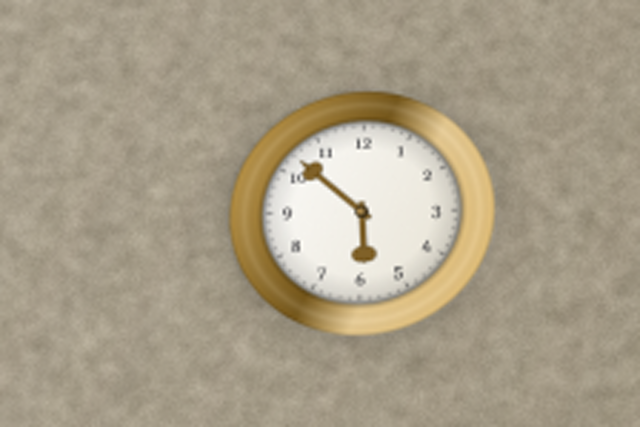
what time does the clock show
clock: 5:52
